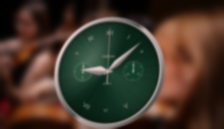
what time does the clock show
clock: 9:08
